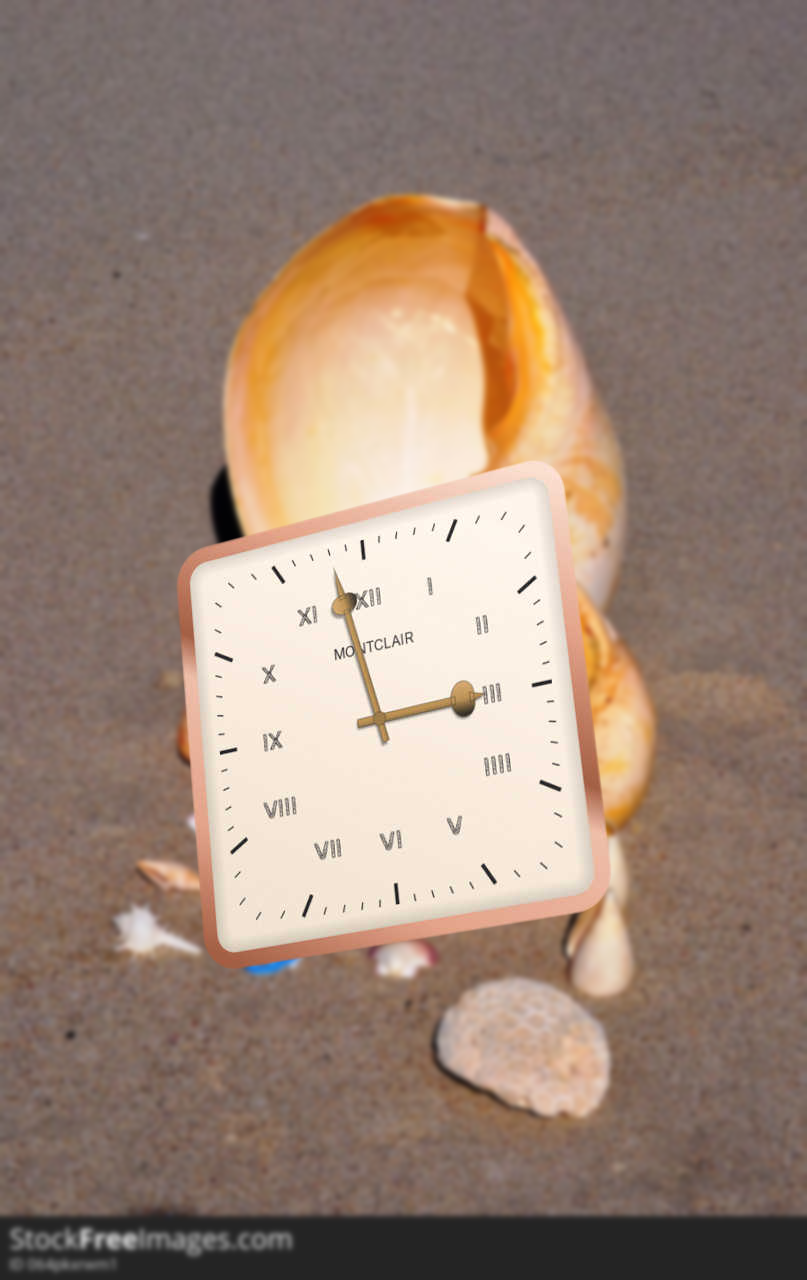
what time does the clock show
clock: 2:58
